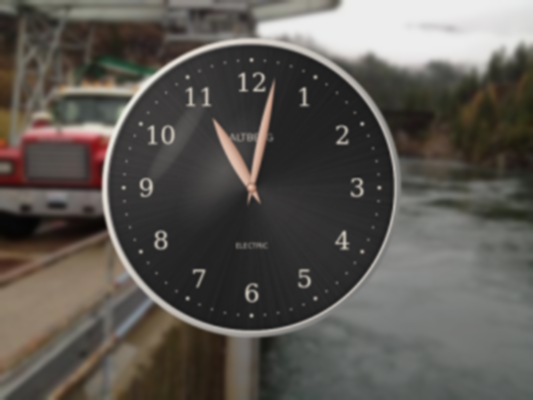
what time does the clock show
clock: 11:02
